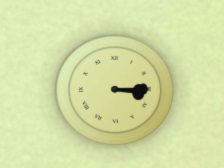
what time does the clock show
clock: 3:15
